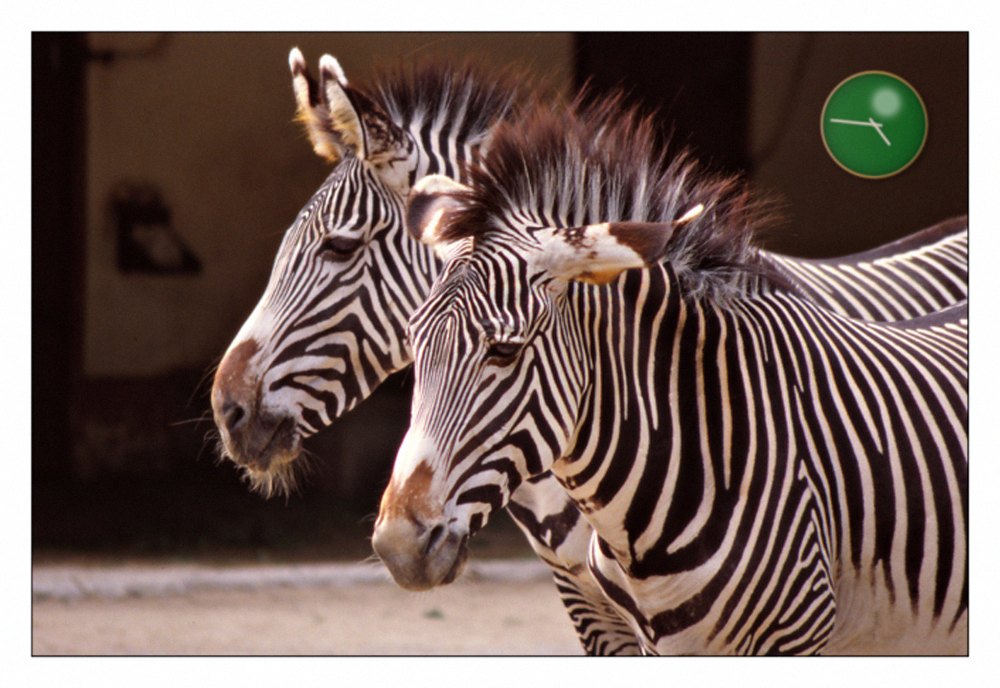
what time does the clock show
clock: 4:46
